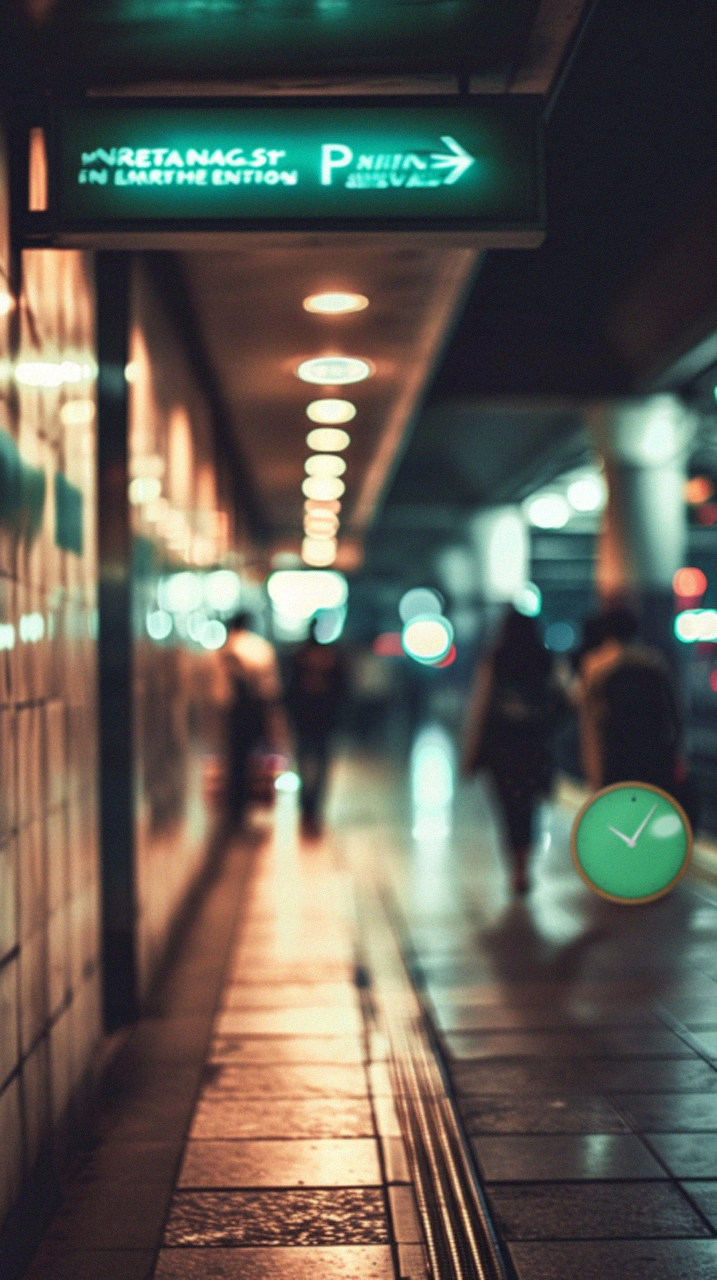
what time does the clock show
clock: 10:05
